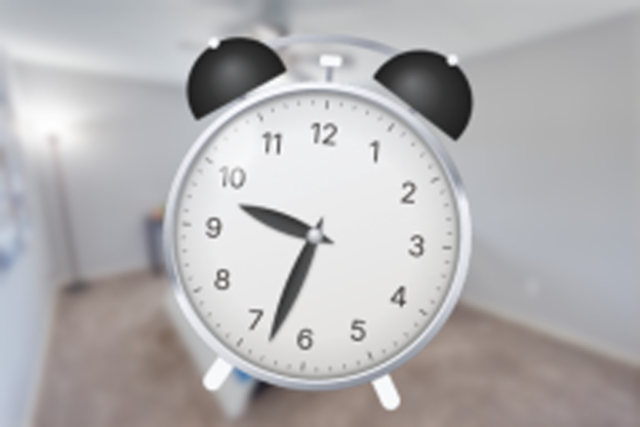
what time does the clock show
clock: 9:33
